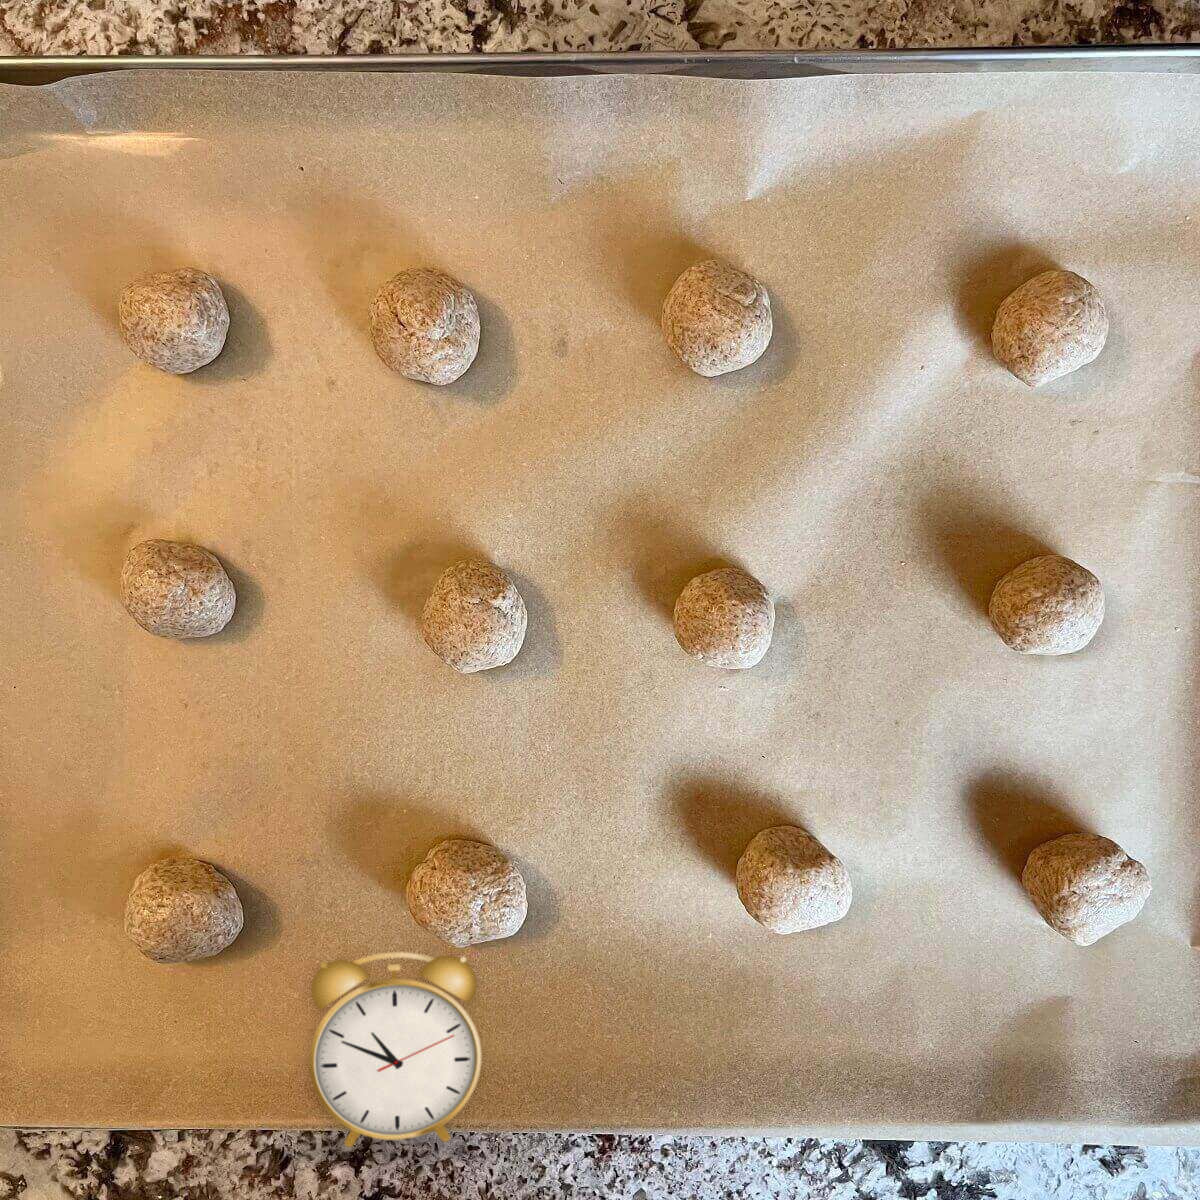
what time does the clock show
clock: 10:49:11
